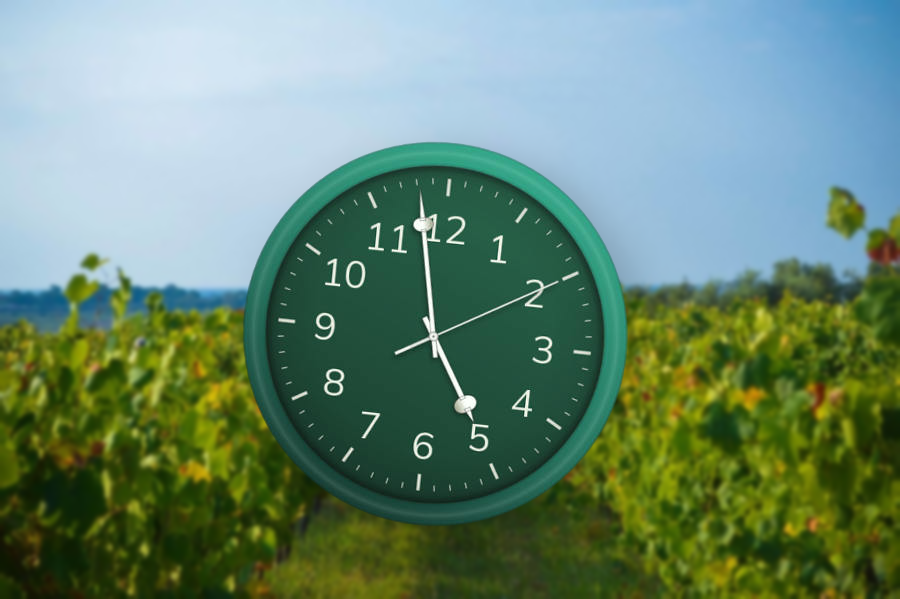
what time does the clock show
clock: 4:58:10
